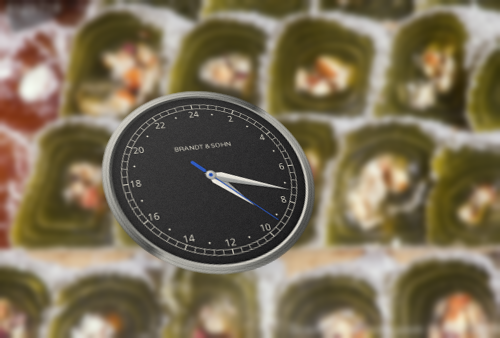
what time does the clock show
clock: 9:18:23
